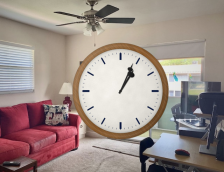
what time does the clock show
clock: 1:04
